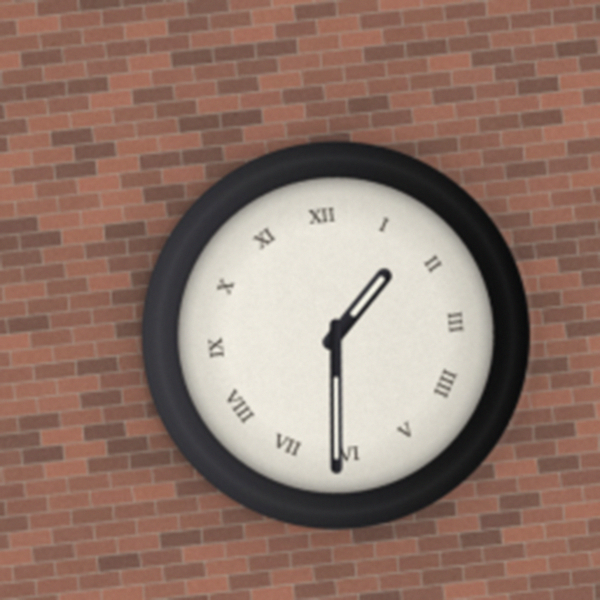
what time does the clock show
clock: 1:31
